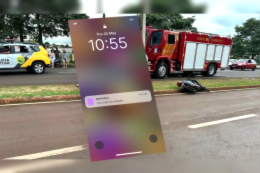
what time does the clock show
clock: 10:55
